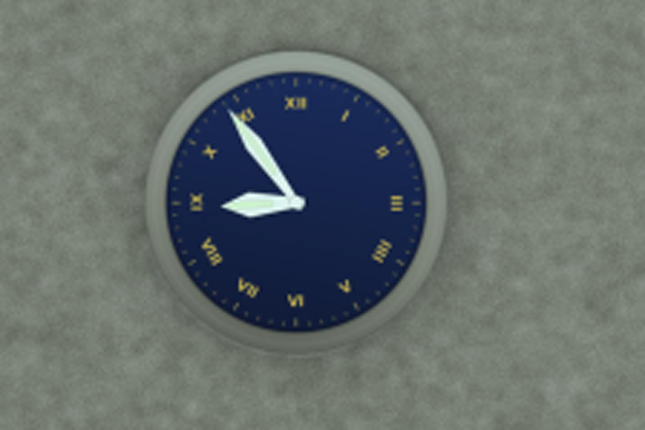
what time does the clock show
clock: 8:54
